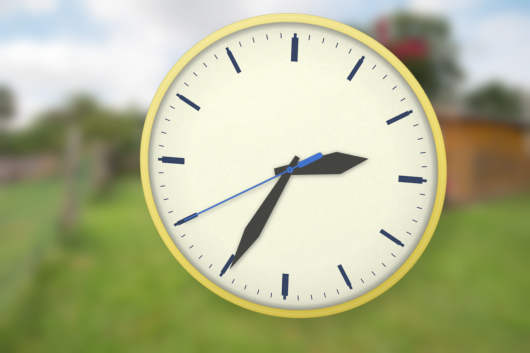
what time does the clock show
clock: 2:34:40
